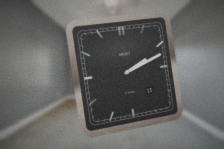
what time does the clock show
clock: 2:12
